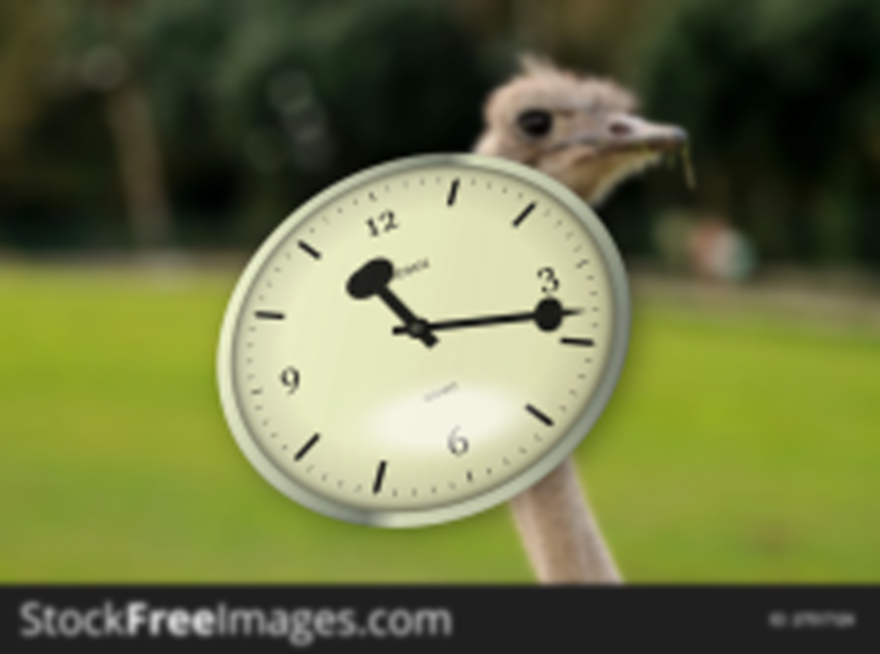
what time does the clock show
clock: 11:18
